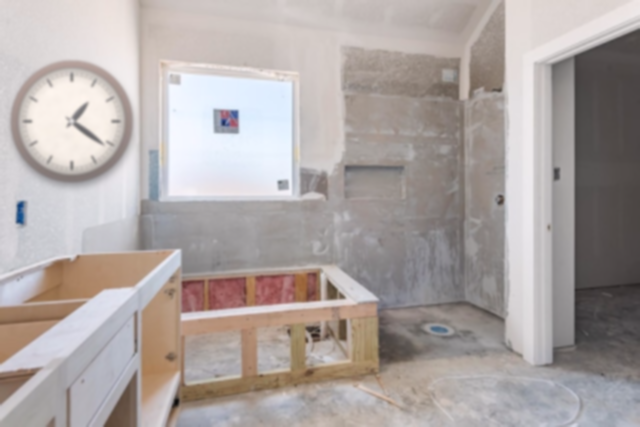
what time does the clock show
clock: 1:21
